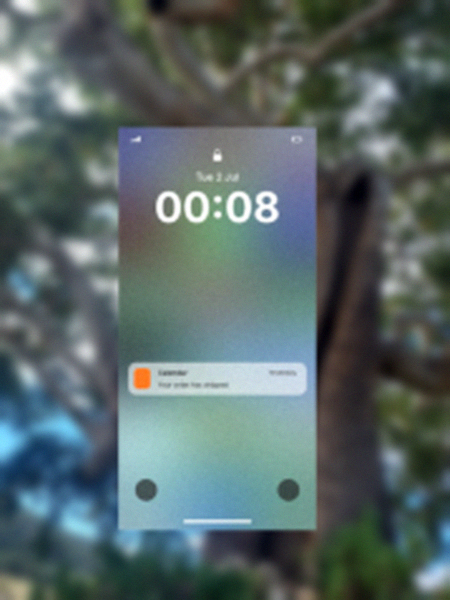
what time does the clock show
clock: 0:08
